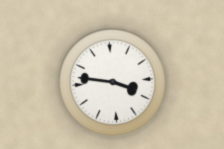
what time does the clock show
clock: 3:47
